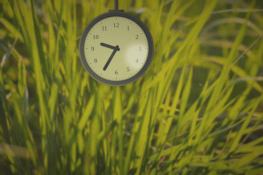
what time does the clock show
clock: 9:35
